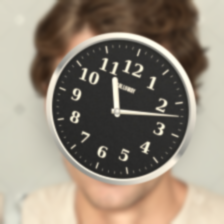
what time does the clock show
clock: 11:12
